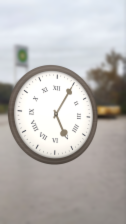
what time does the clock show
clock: 5:05
